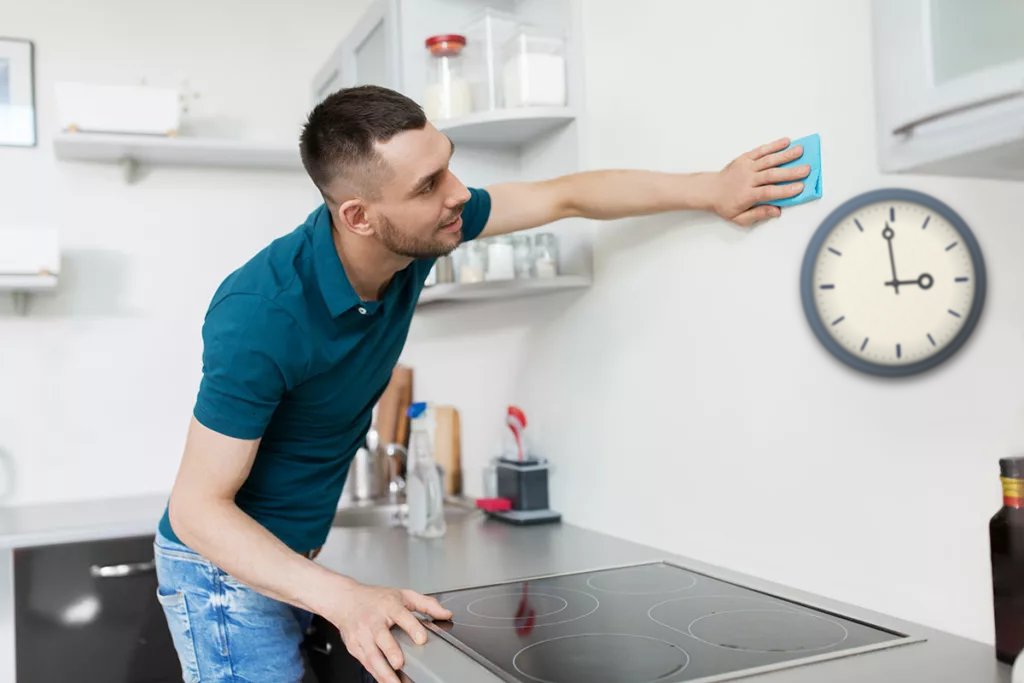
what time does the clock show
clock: 2:59
